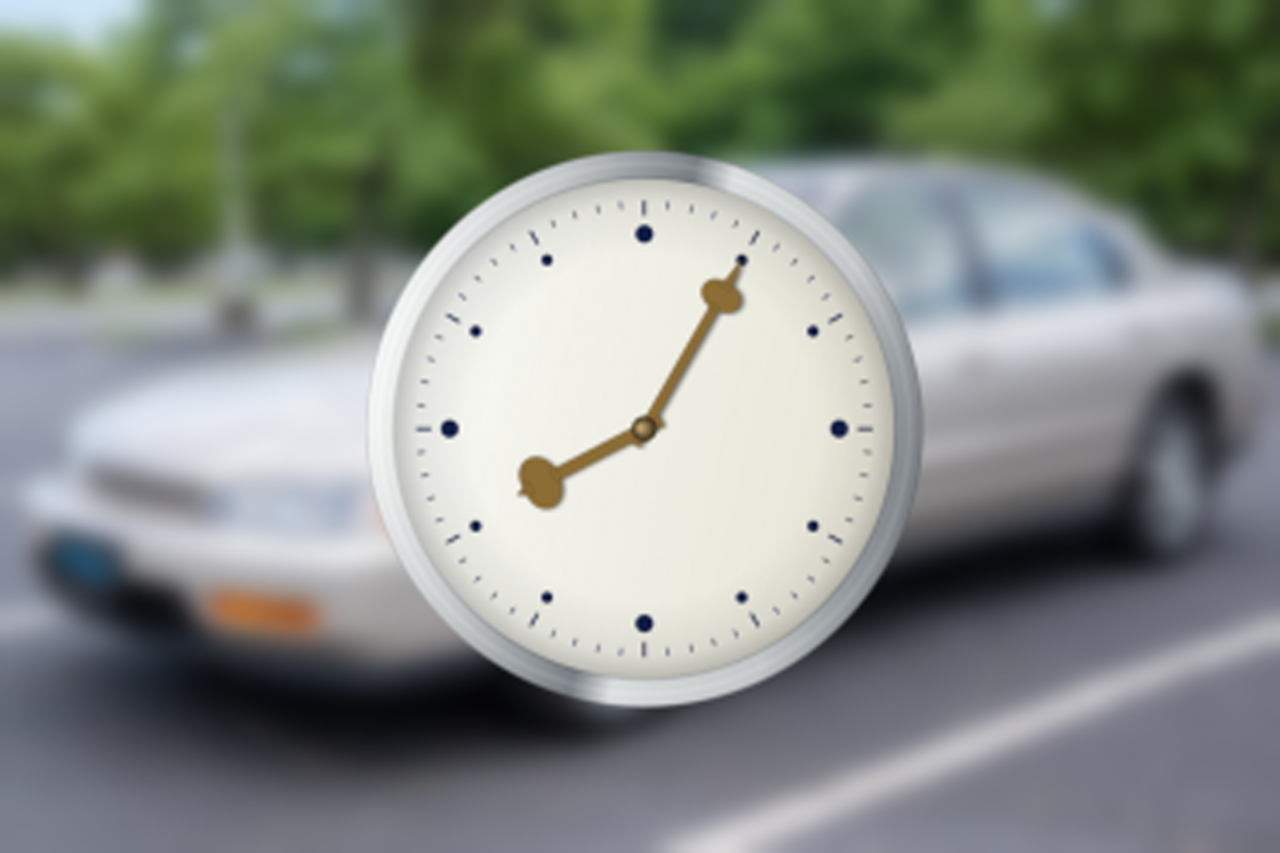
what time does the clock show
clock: 8:05
